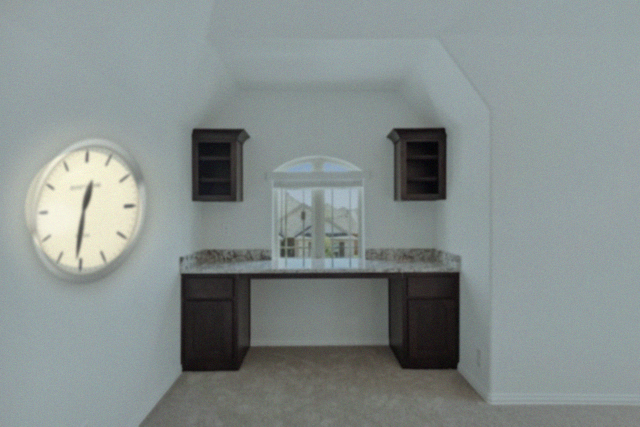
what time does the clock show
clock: 12:31
